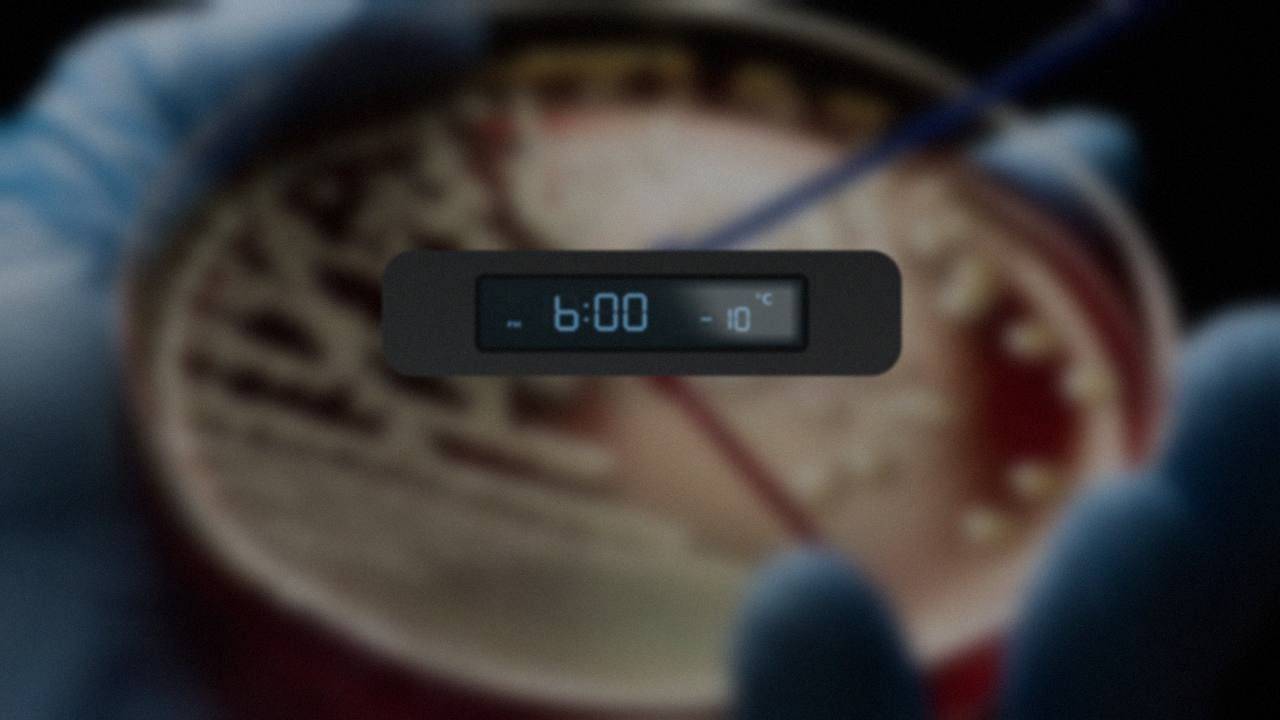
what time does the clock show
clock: 6:00
